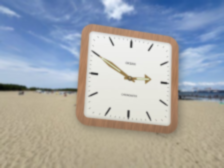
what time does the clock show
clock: 2:50
